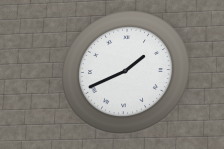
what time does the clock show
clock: 1:41
